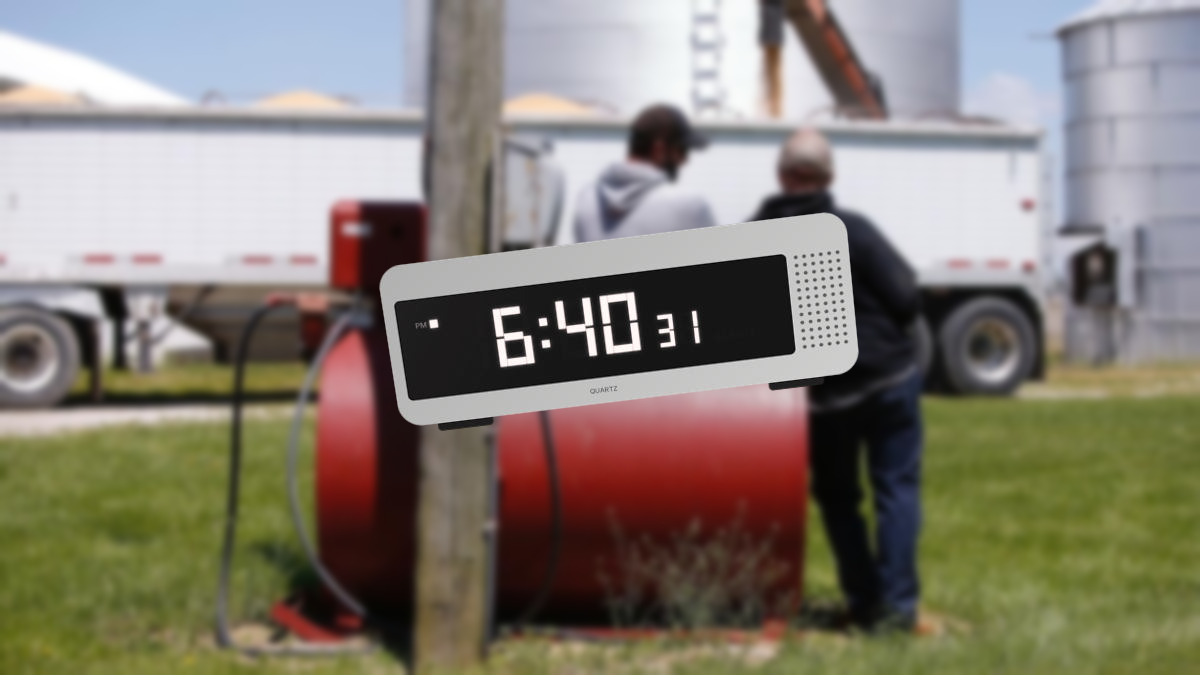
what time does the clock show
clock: 6:40:31
